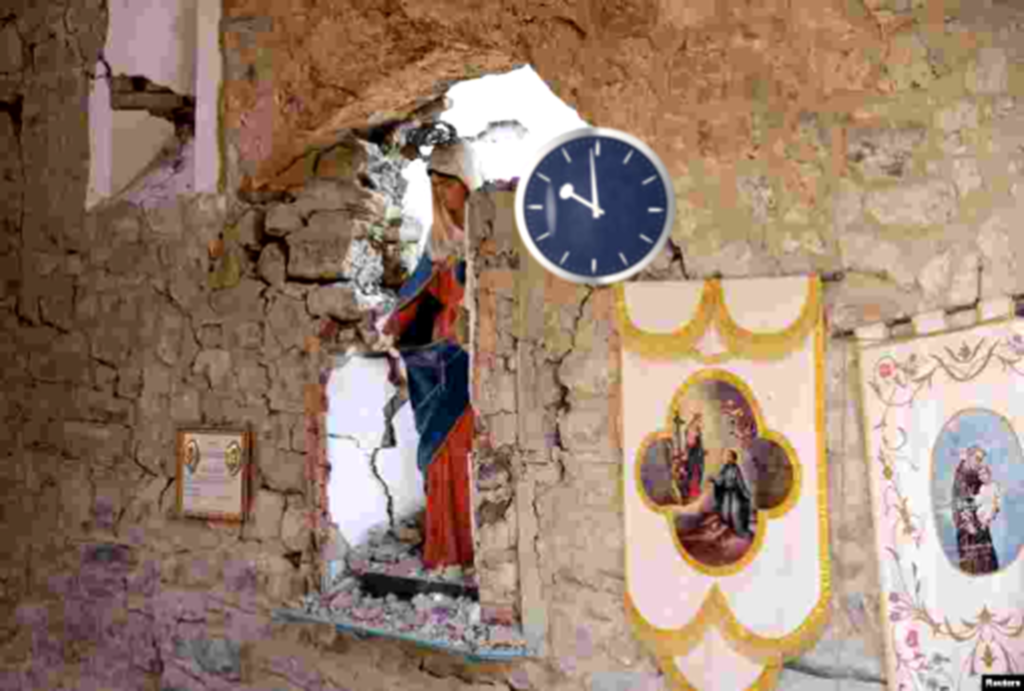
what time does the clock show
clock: 9:59
